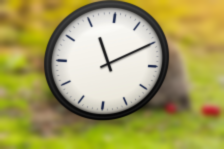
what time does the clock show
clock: 11:10
